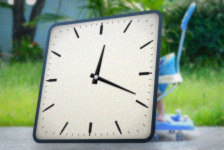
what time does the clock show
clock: 12:19
